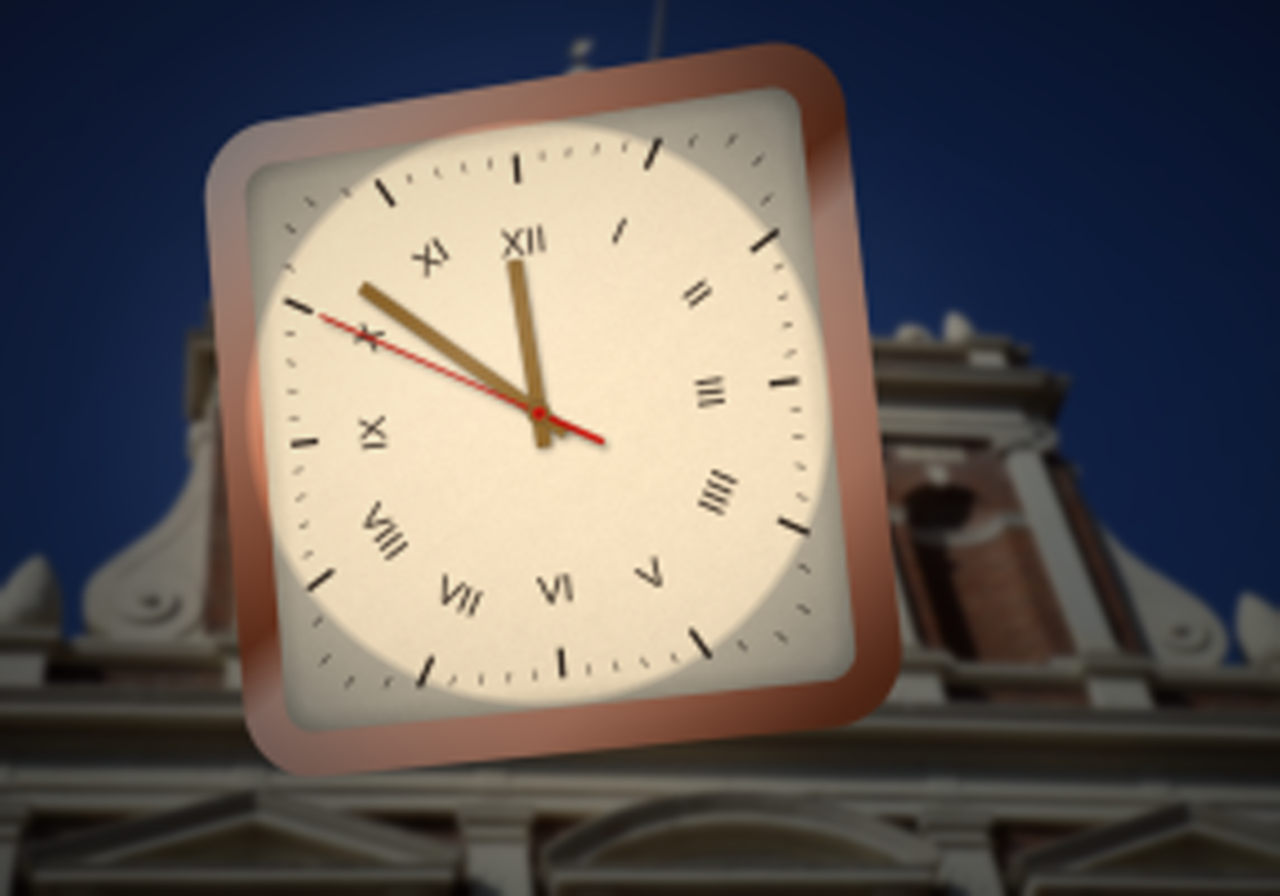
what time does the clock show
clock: 11:51:50
